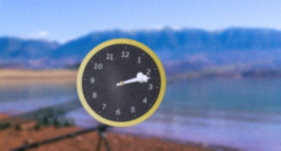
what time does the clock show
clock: 2:12
